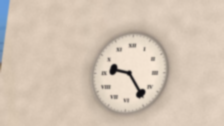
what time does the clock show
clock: 9:24
